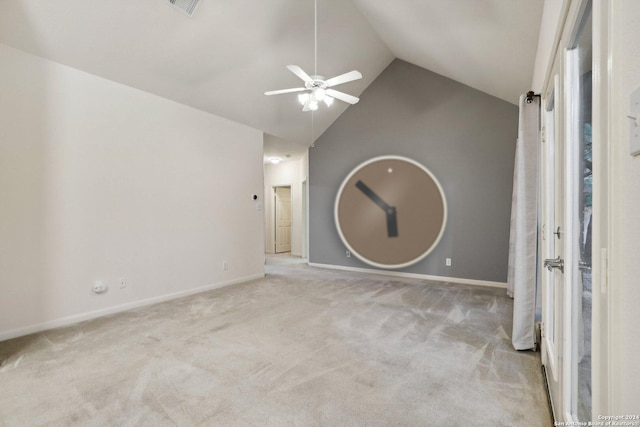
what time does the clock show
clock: 5:52
